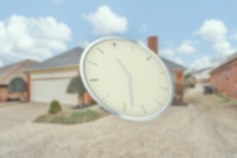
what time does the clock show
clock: 11:33
